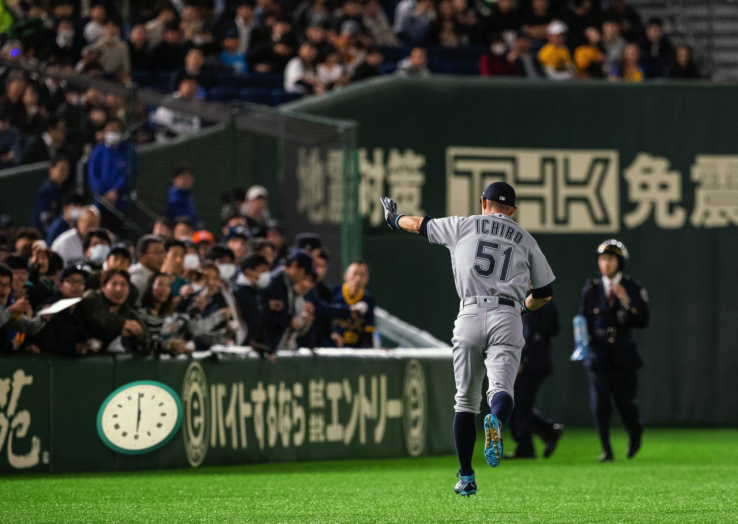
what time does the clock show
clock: 5:59
